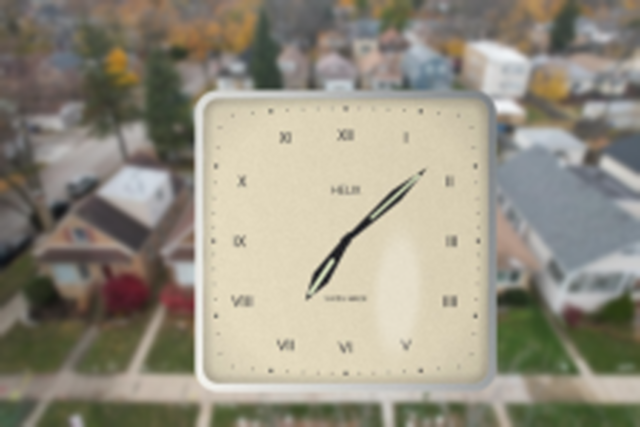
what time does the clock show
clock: 7:08
